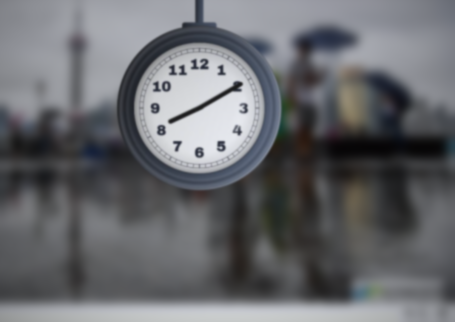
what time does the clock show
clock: 8:10
